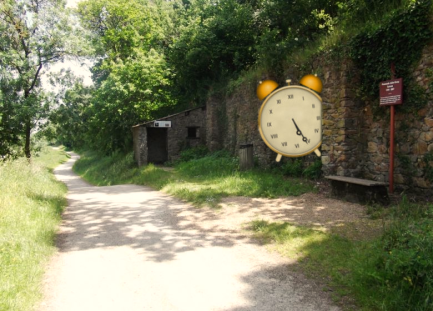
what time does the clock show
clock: 5:26
